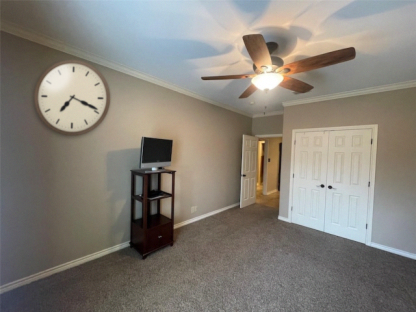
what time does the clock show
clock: 7:19
